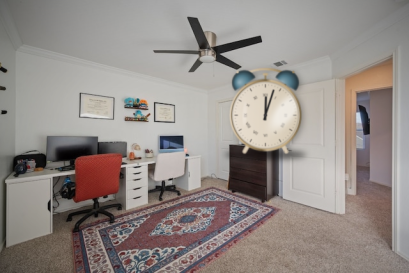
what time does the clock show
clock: 12:03
